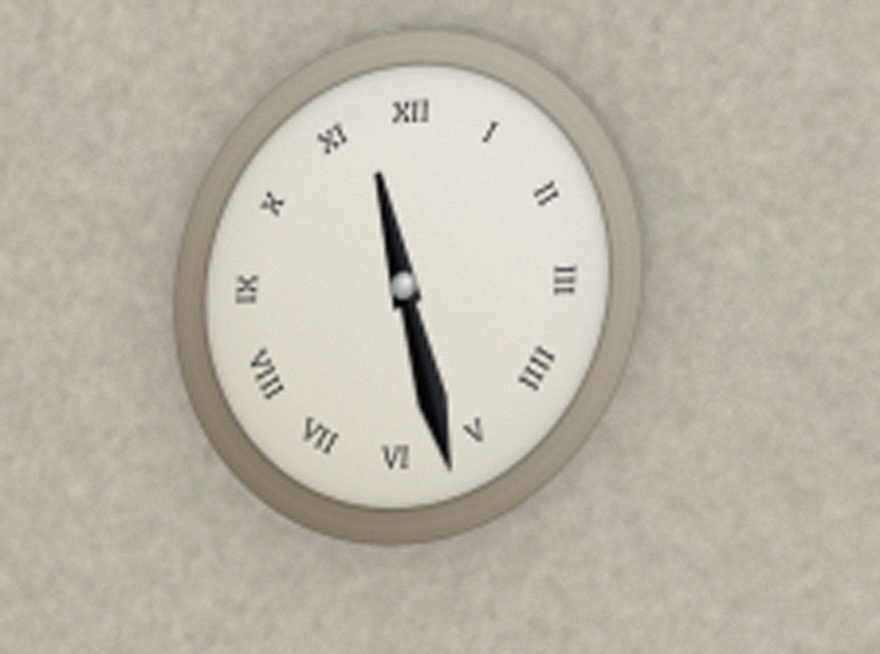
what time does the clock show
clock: 11:27
